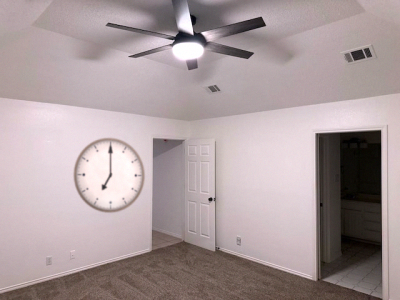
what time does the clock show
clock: 7:00
